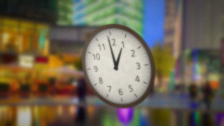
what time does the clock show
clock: 12:59
